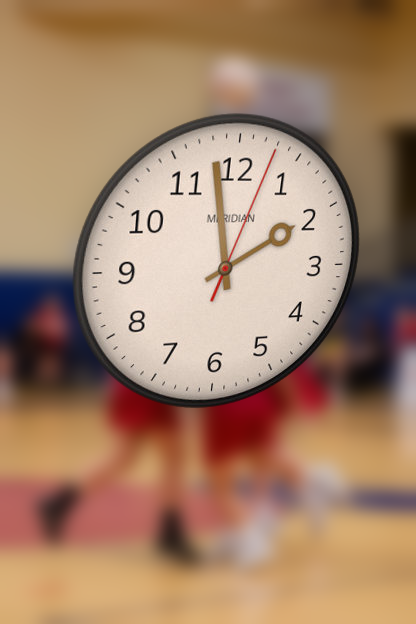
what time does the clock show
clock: 1:58:03
